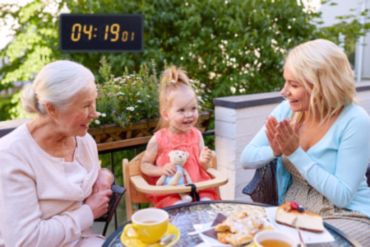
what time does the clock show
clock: 4:19
